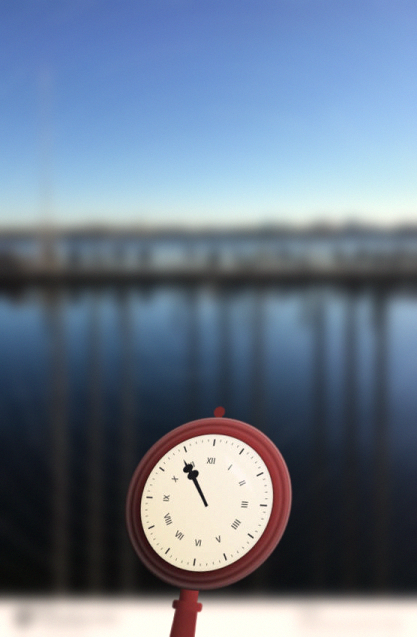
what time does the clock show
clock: 10:54
